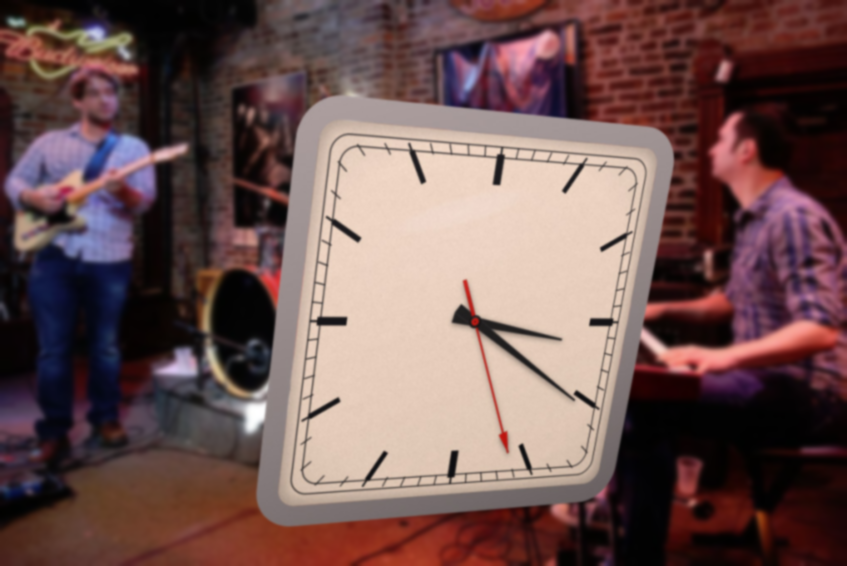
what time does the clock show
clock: 3:20:26
